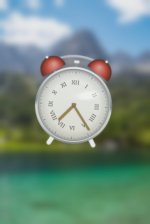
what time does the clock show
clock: 7:24
